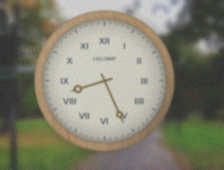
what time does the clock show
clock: 8:26
